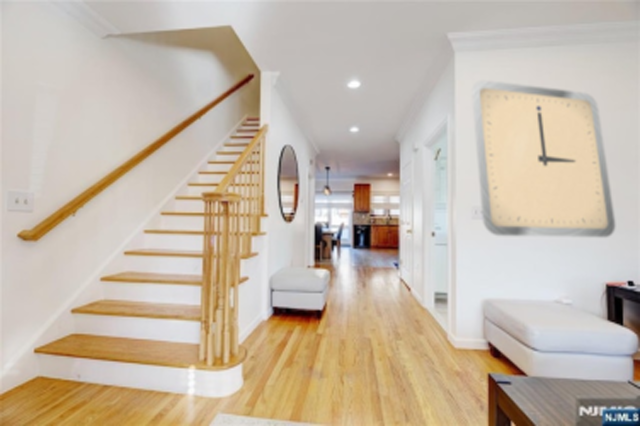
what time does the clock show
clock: 3:00
